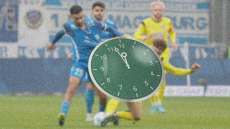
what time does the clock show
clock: 11:57
